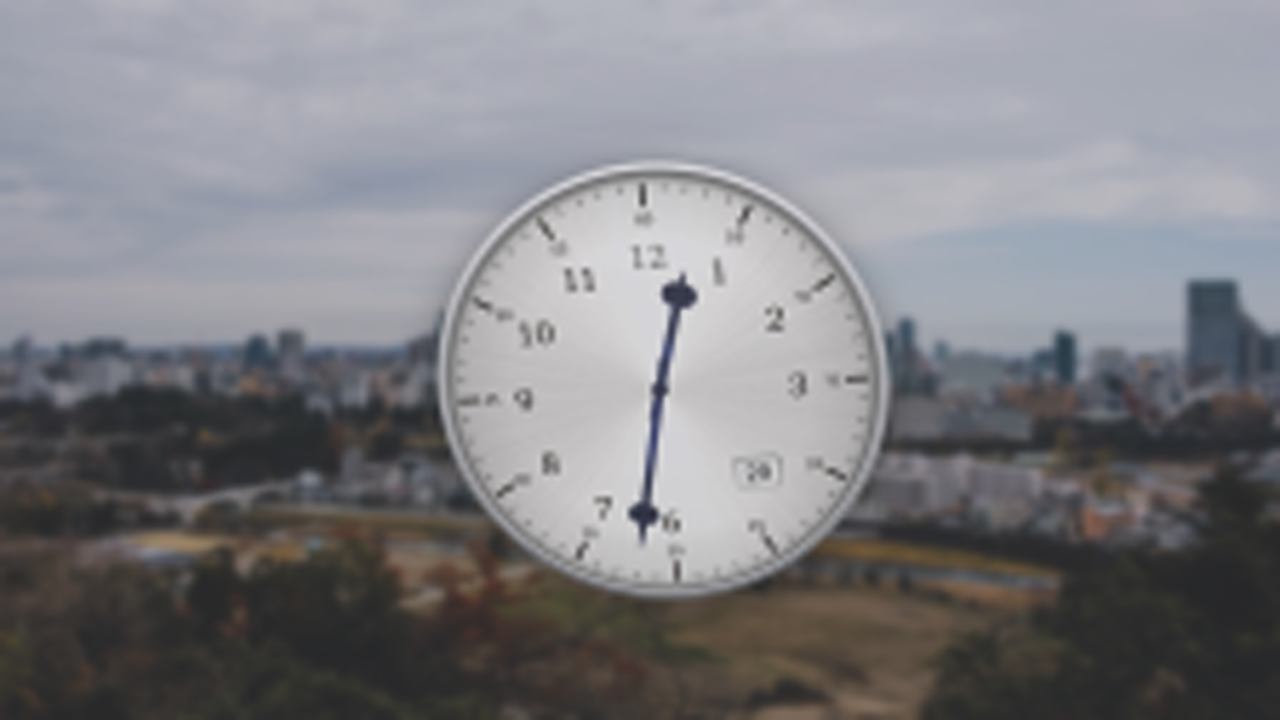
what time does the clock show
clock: 12:32
